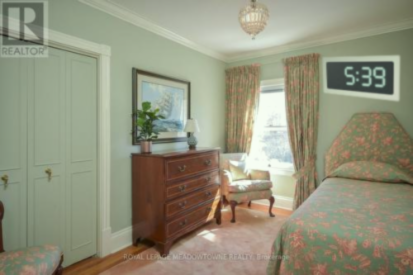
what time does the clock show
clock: 5:39
